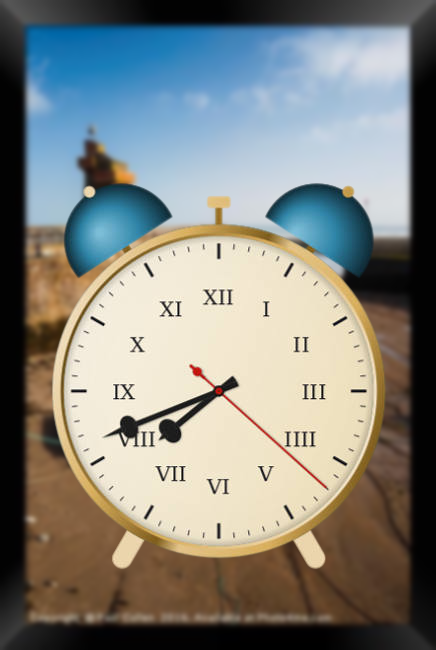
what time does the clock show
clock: 7:41:22
